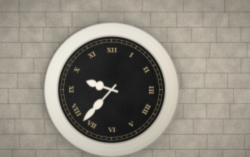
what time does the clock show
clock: 9:37
